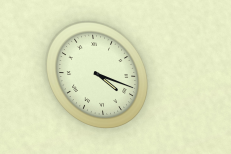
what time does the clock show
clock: 4:18
